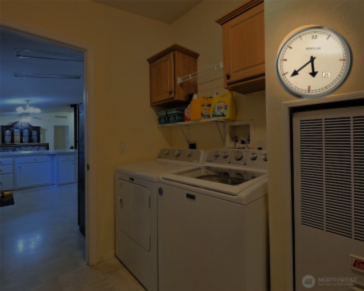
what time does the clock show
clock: 5:38
